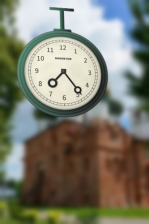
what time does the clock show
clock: 7:24
